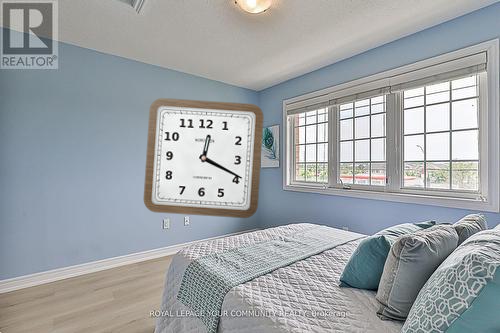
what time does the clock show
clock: 12:19
